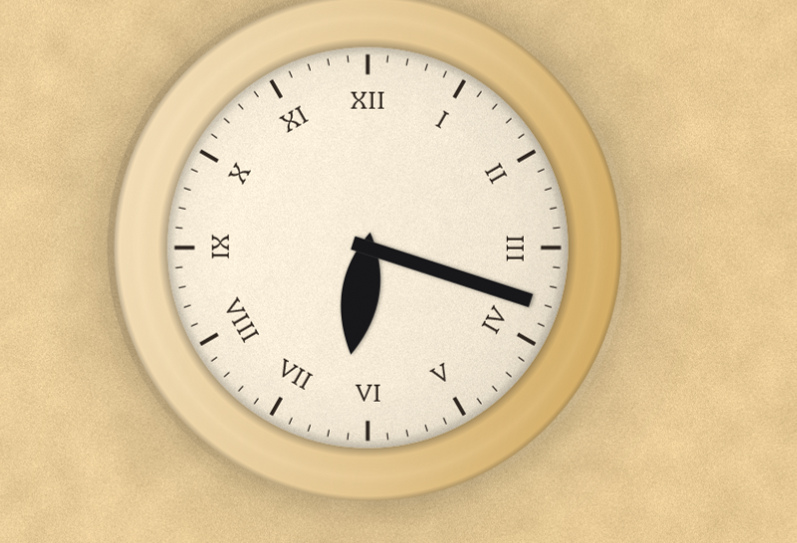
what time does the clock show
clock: 6:18
